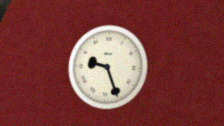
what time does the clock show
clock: 9:26
